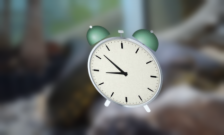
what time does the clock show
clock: 8:52
